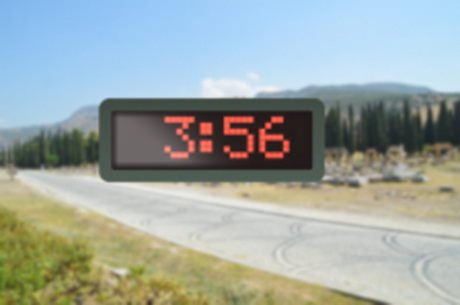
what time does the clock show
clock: 3:56
